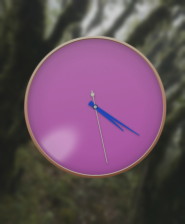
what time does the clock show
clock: 4:20:28
